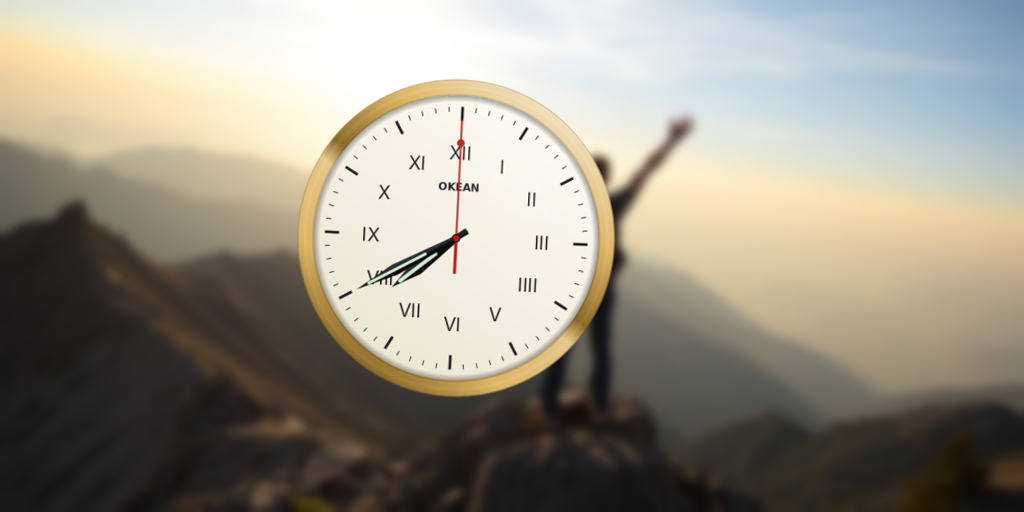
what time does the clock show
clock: 7:40:00
